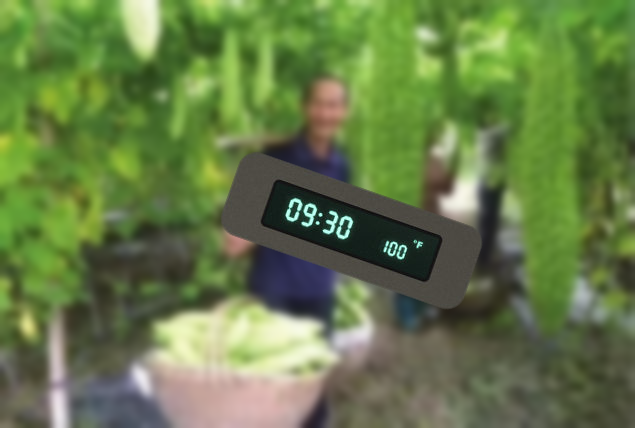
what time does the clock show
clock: 9:30
